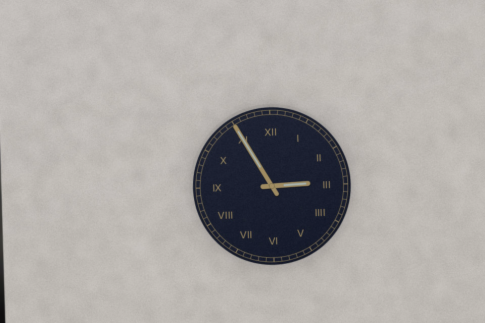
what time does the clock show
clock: 2:55
